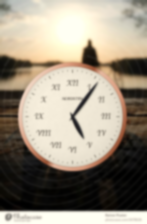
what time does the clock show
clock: 5:06
